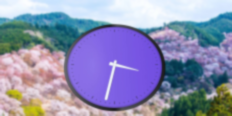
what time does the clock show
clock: 3:32
